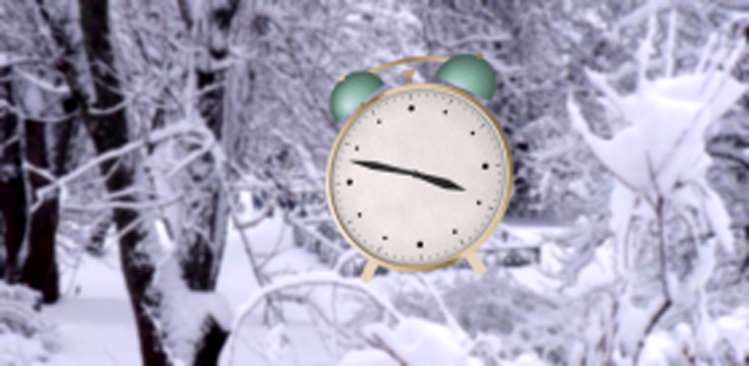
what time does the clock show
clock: 3:48
